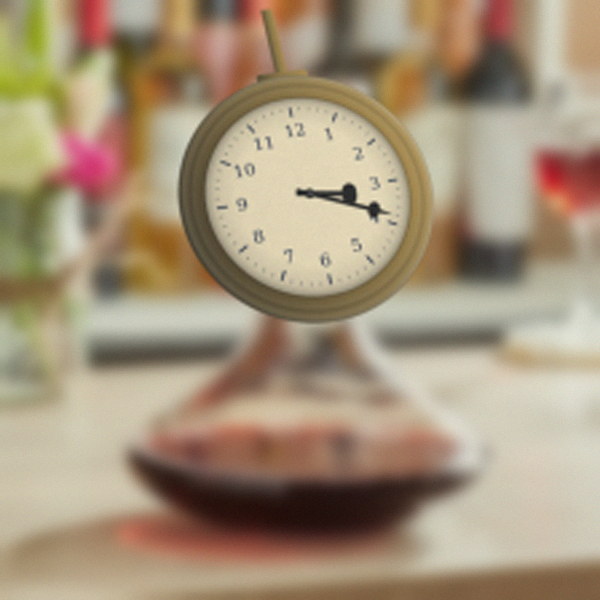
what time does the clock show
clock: 3:19
